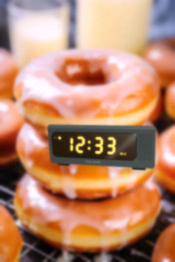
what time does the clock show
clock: 12:33
